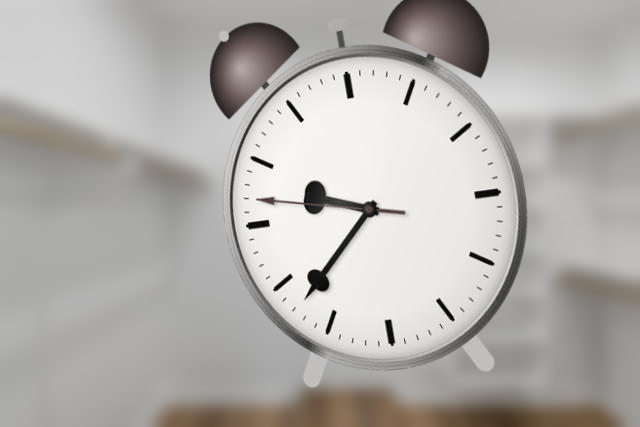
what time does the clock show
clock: 9:37:47
